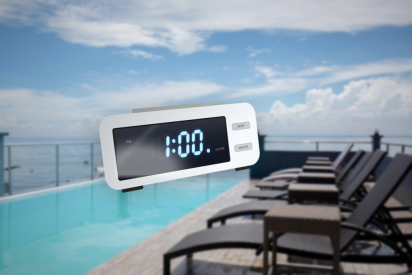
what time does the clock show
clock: 1:00
